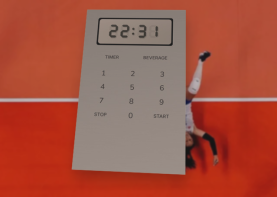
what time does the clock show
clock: 22:31
